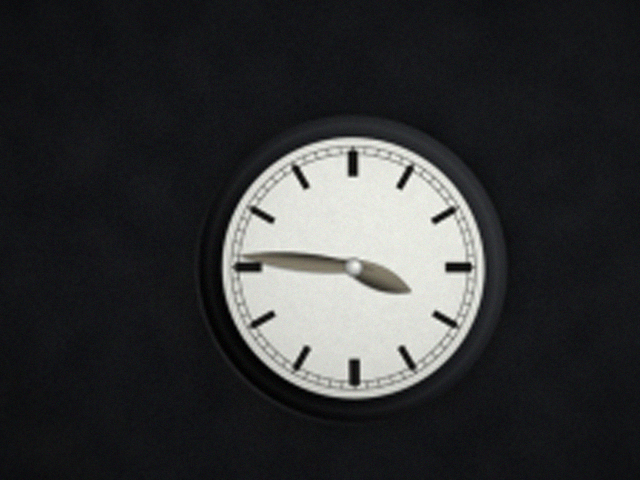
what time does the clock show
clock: 3:46
